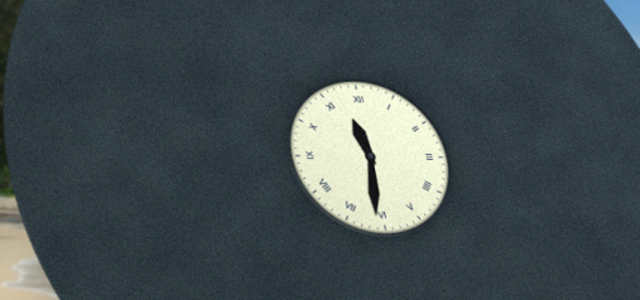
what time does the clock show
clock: 11:31
